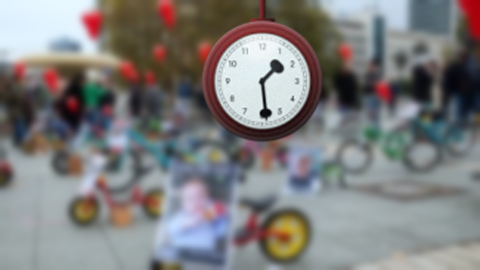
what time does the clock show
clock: 1:29
